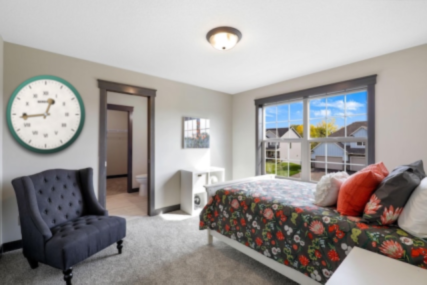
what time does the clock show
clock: 12:44
